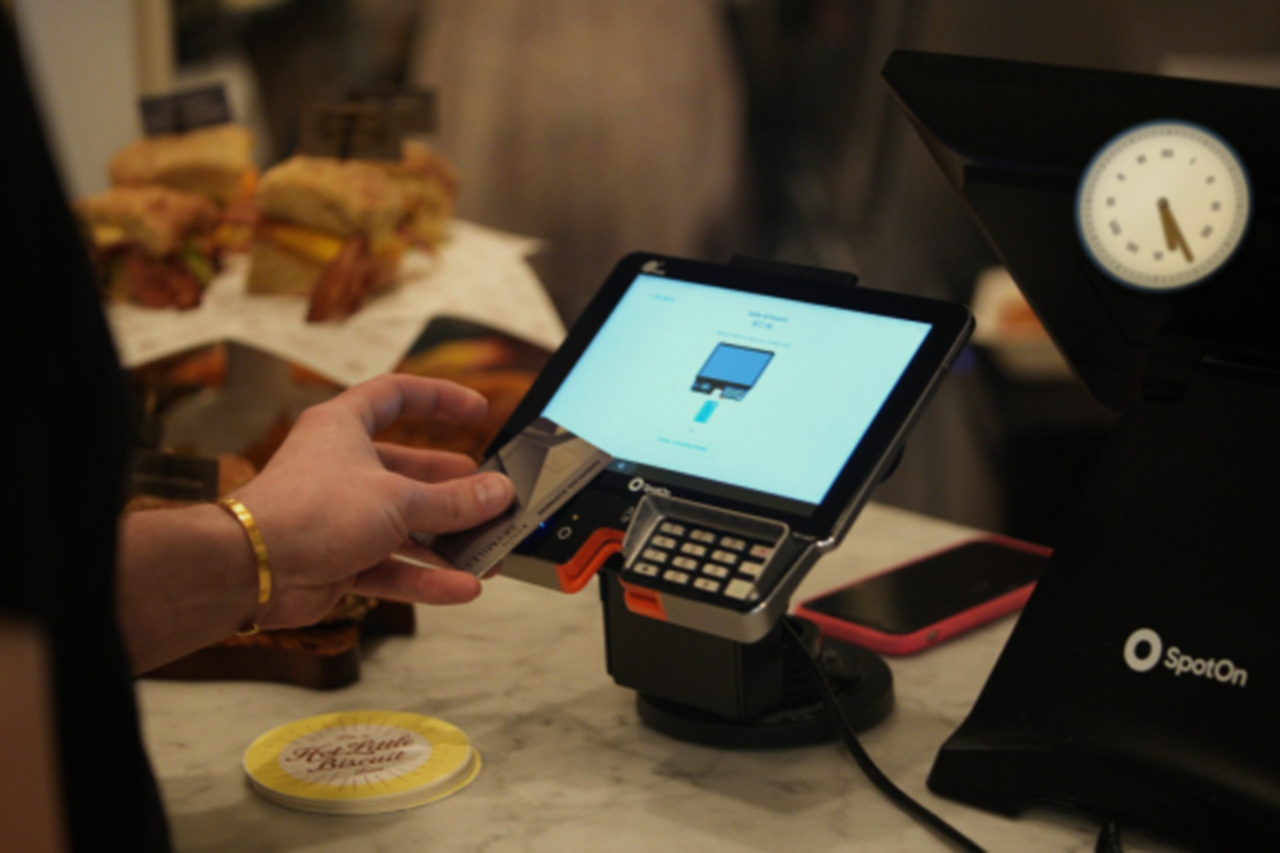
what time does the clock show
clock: 5:25
